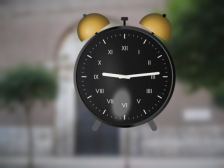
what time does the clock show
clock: 9:14
